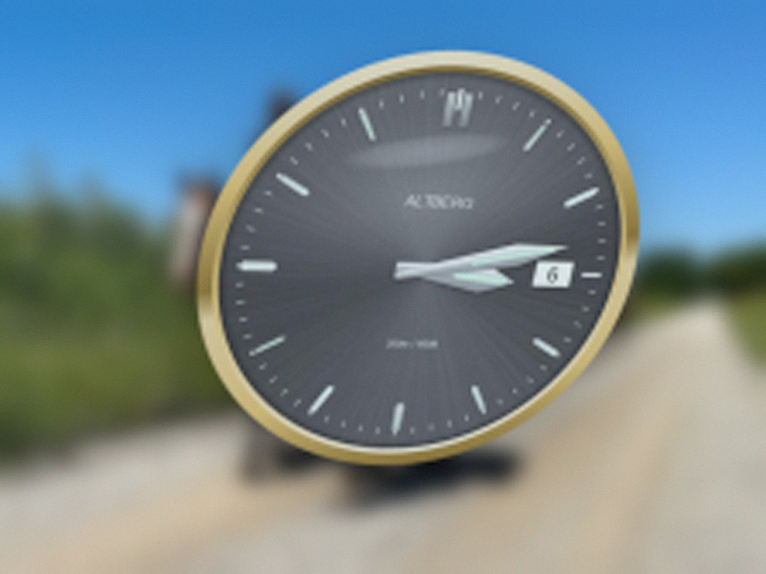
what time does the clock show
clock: 3:13
